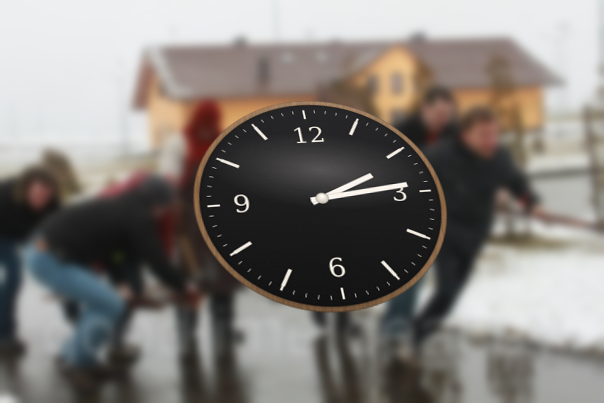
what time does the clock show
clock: 2:14
